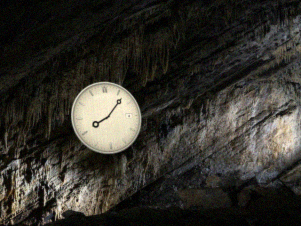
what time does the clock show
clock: 8:07
